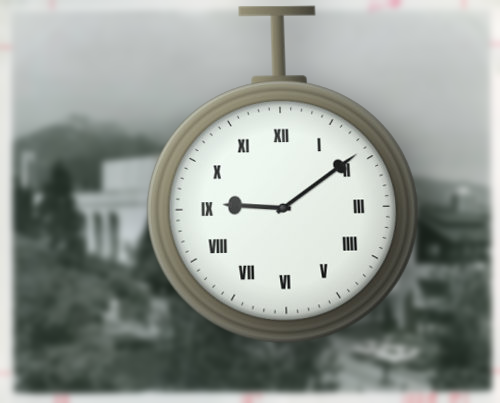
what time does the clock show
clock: 9:09
